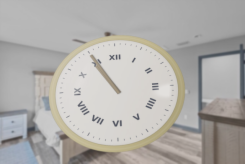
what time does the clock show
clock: 10:55
